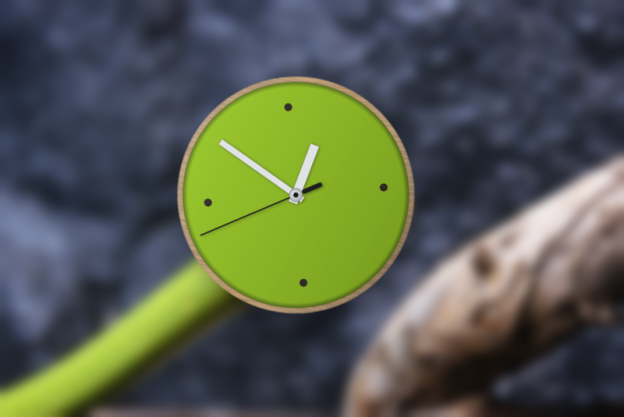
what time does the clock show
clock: 12:51:42
